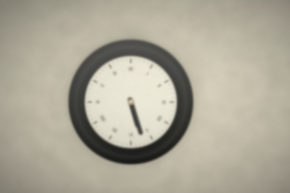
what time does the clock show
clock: 5:27
